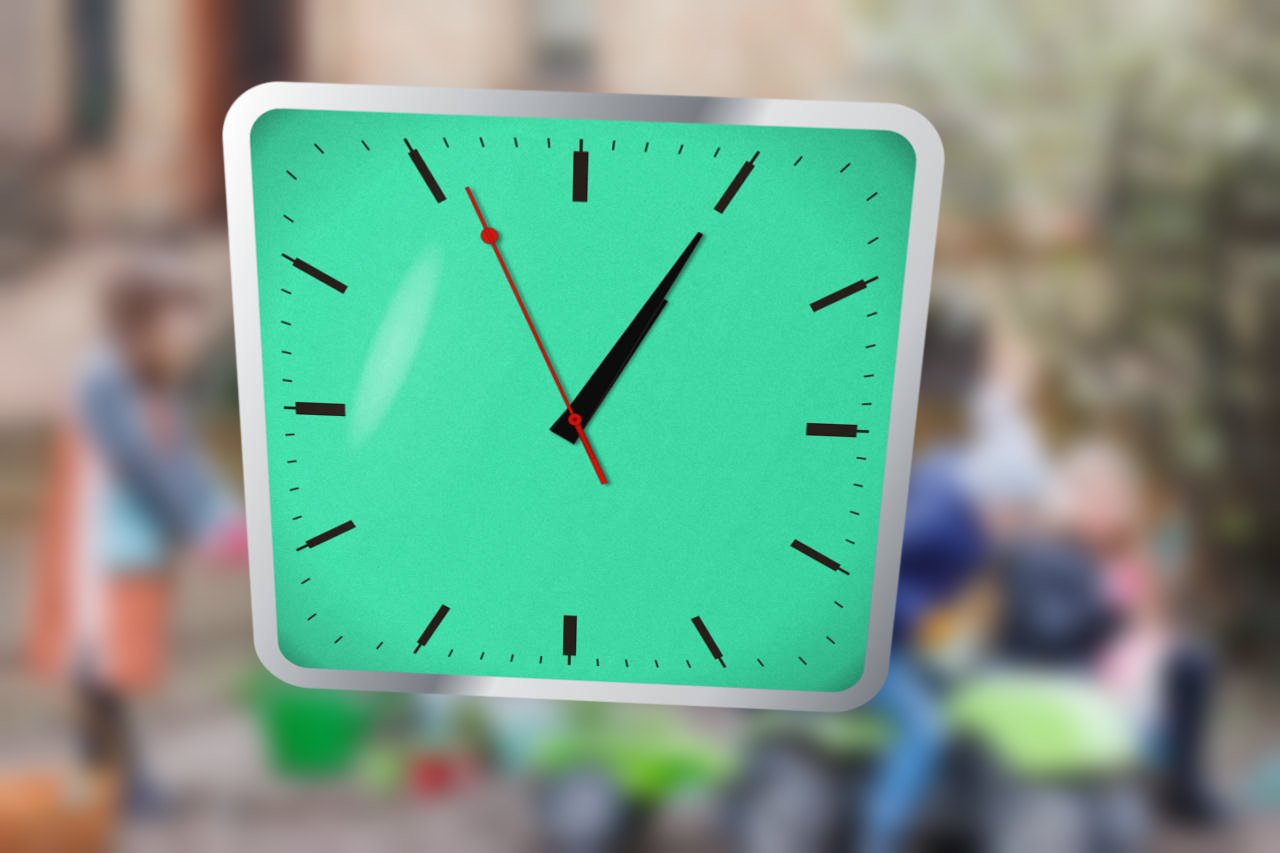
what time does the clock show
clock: 1:04:56
